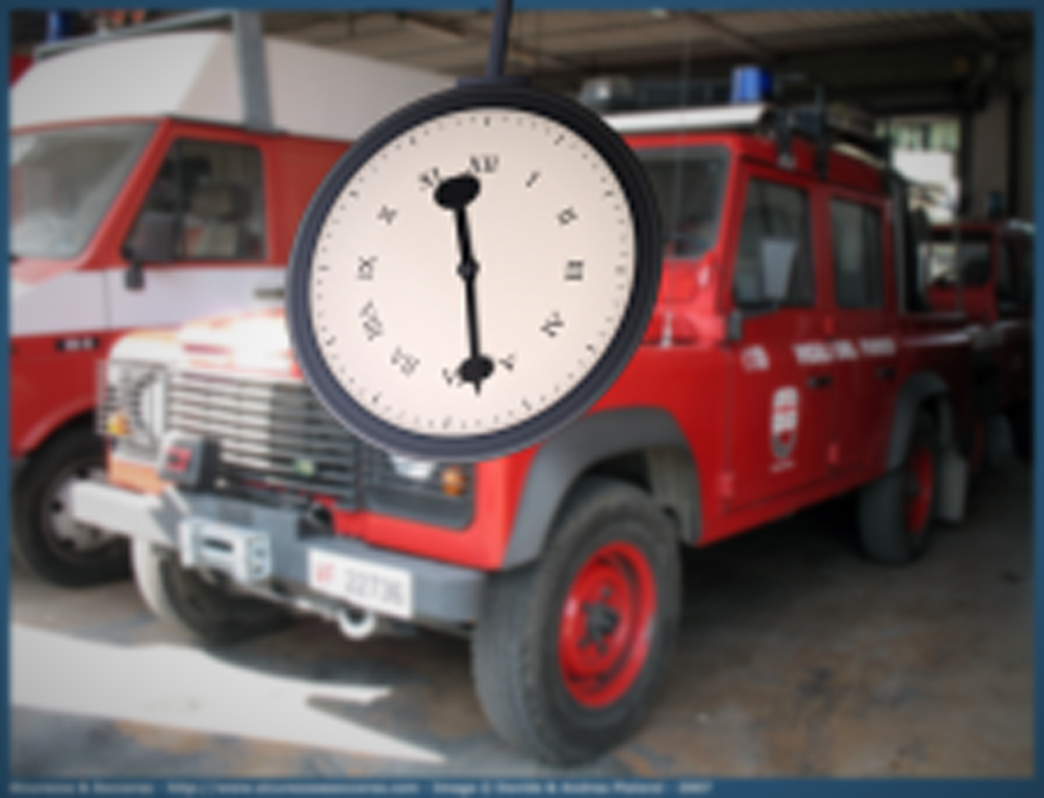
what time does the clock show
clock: 11:28
